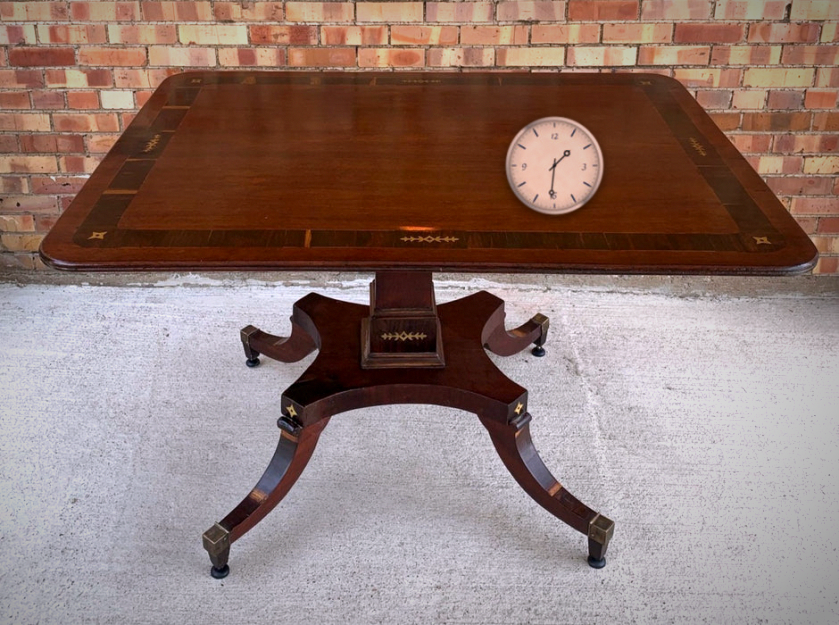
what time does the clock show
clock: 1:31
